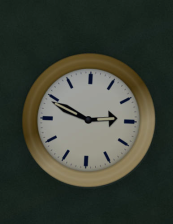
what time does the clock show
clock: 2:49
